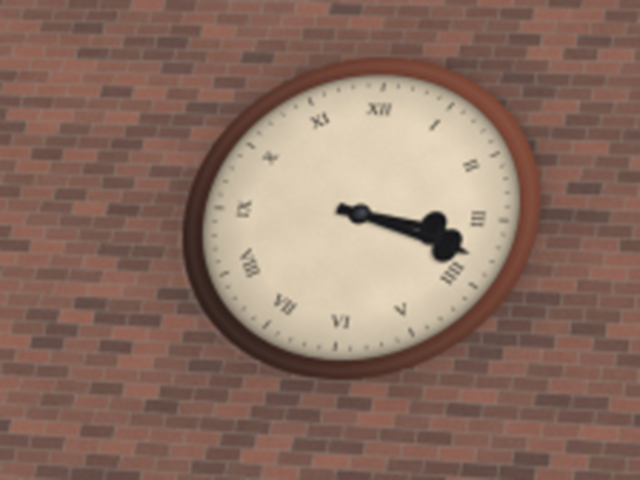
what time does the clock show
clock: 3:18
